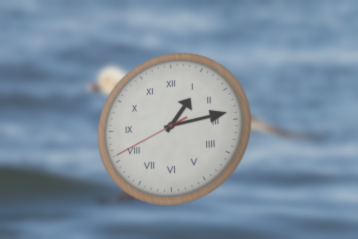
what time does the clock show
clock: 1:13:41
